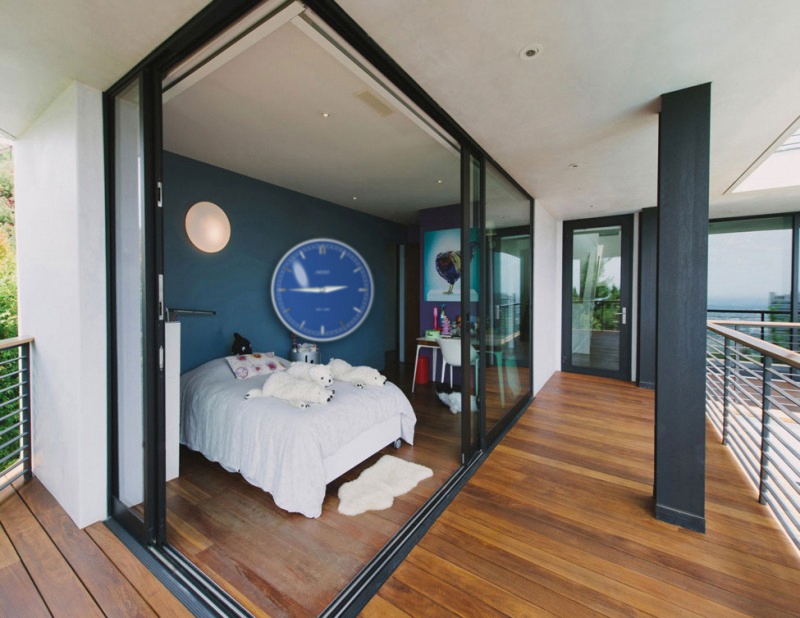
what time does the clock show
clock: 2:45
